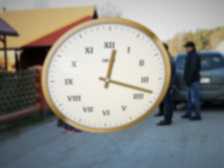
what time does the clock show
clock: 12:18
